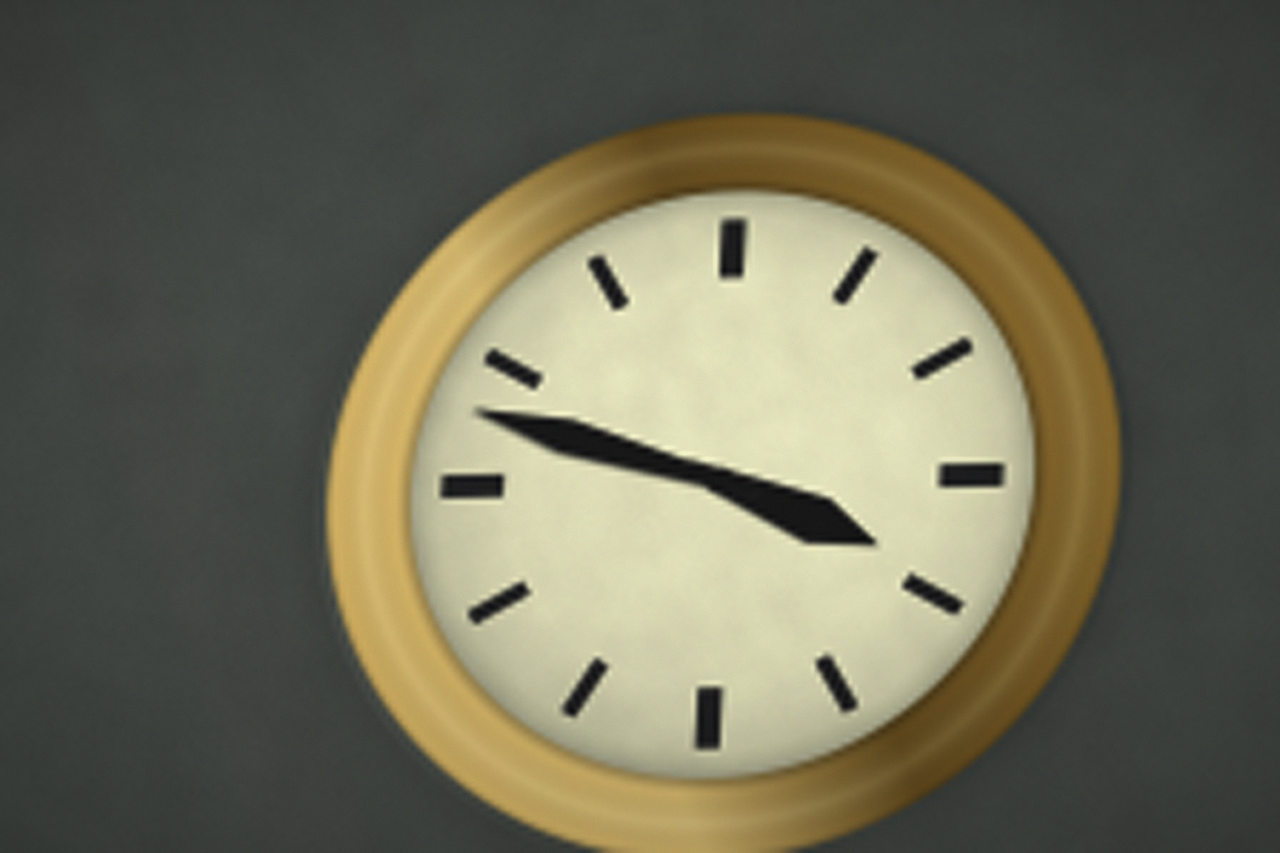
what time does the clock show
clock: 3:48
